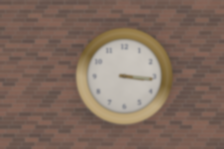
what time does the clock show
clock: 3:16
